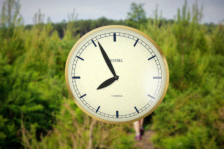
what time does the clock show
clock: 7:56
